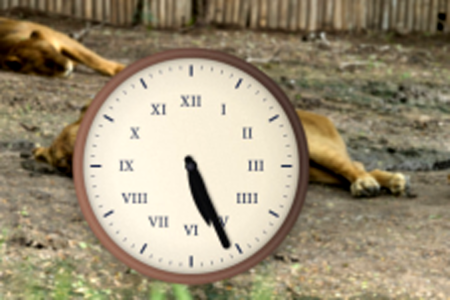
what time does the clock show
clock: 5:26
